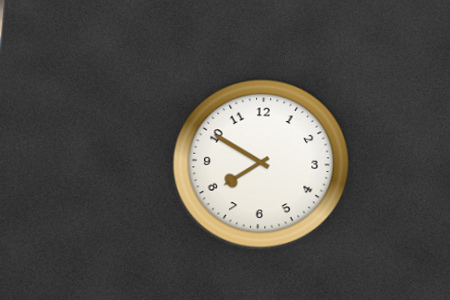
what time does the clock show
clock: 7:50
